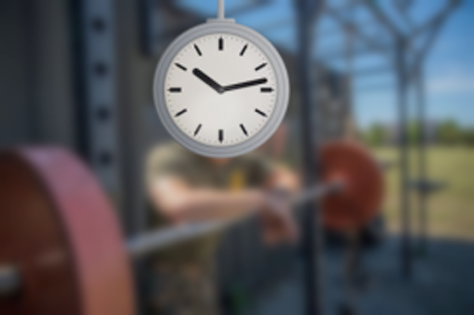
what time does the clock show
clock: 10:13
